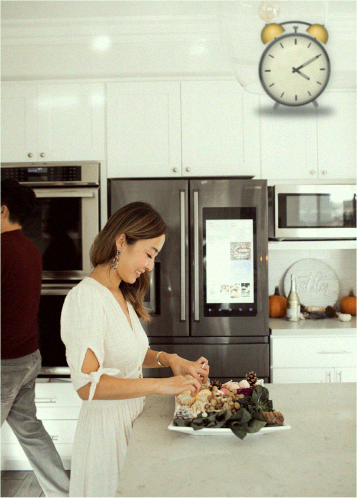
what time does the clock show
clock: 4:10
